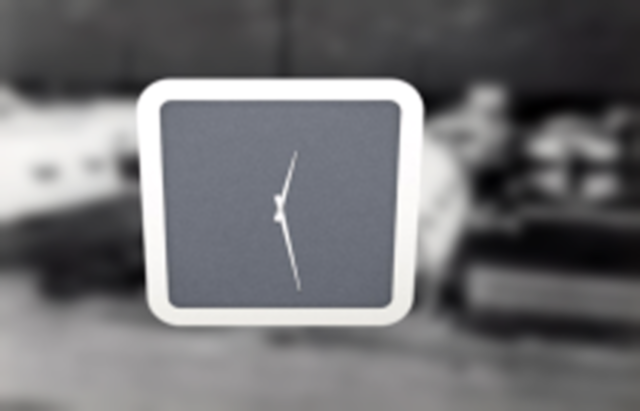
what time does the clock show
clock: 12:28
